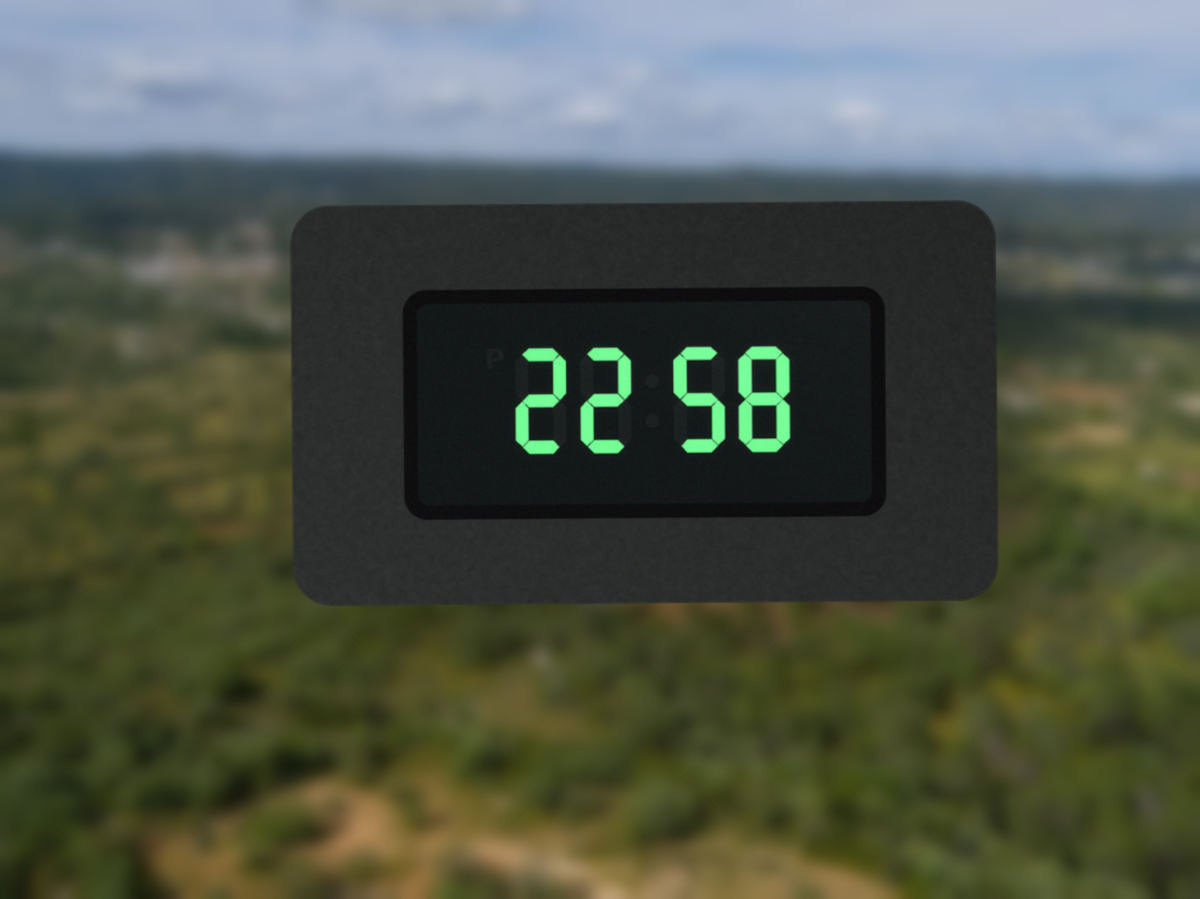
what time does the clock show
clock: 22:58
